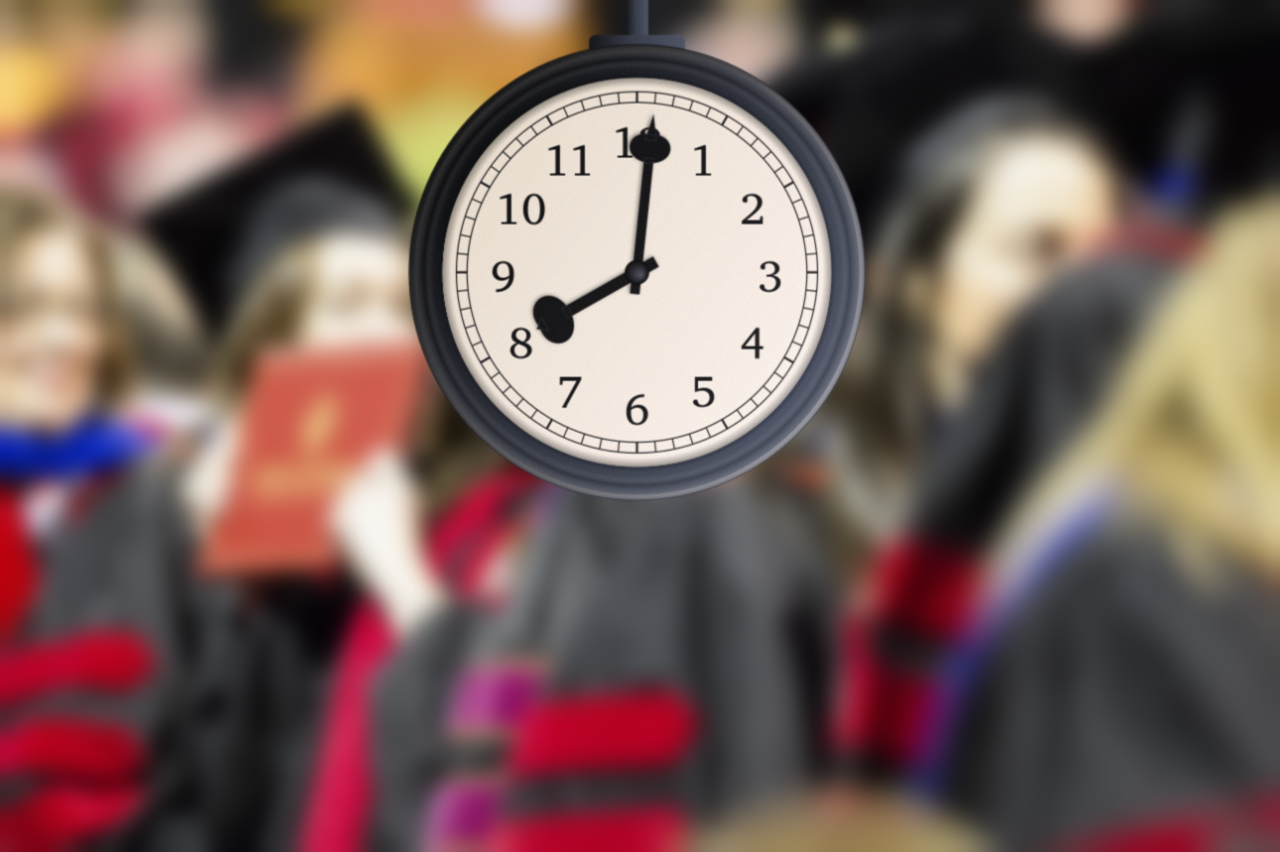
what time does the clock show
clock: 8:01
